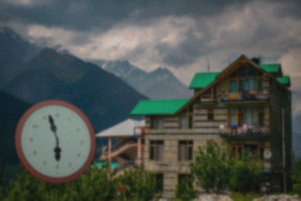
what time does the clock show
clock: 5:57
